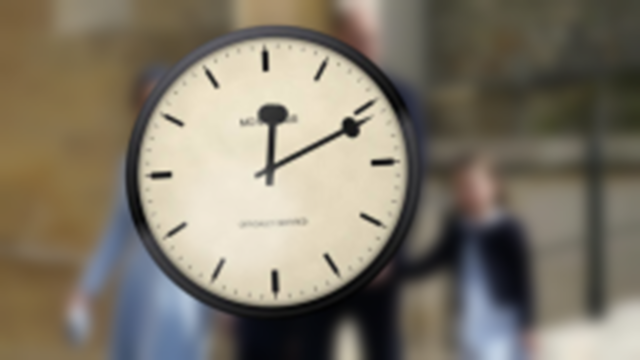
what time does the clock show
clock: 12:11
